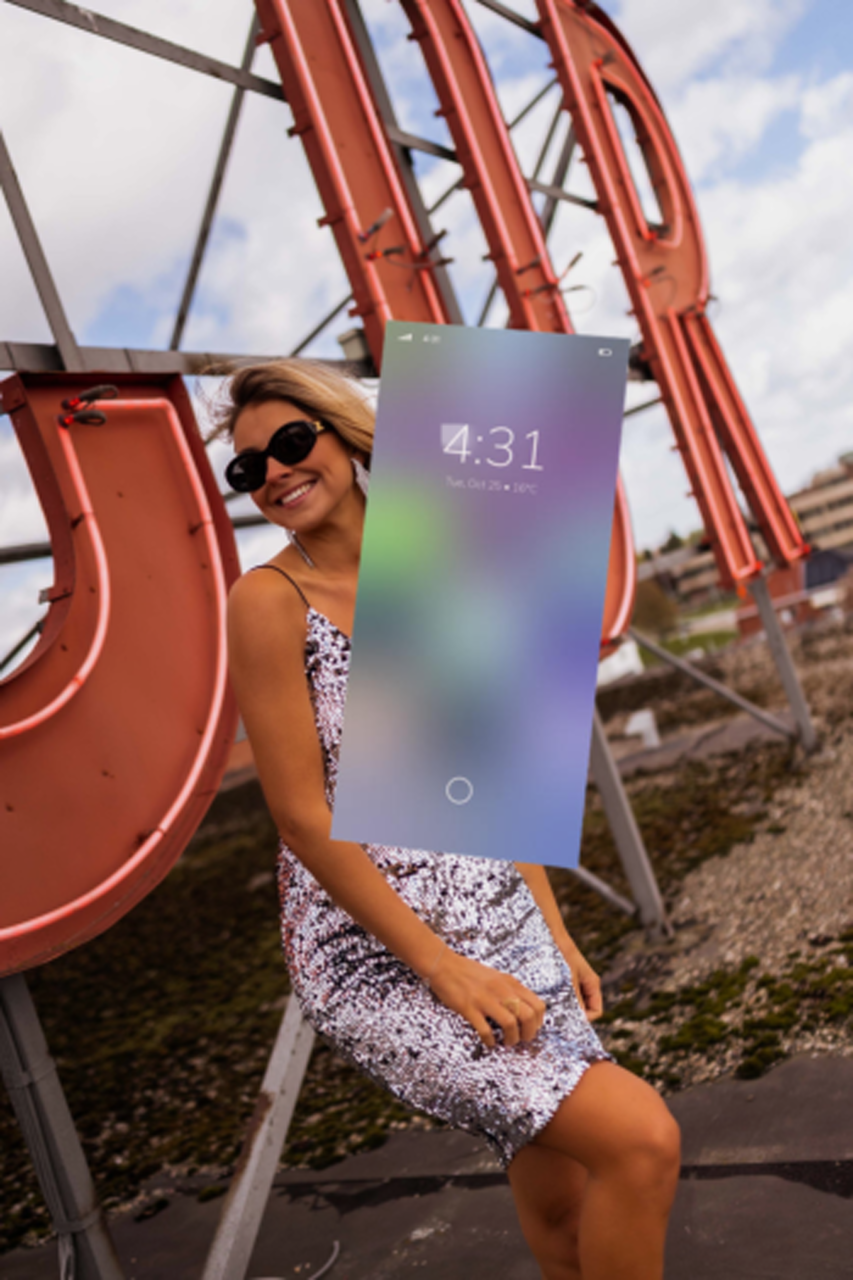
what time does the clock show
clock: 4:31
